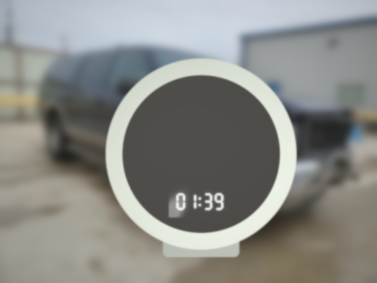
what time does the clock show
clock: 1:39
